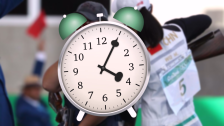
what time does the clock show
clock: 4:05
